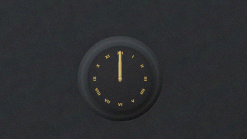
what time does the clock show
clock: 12:00
